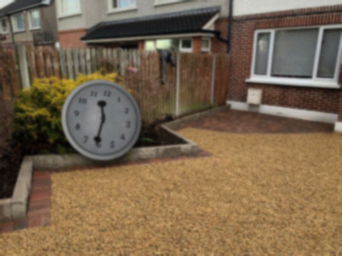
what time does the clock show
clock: 11:31
